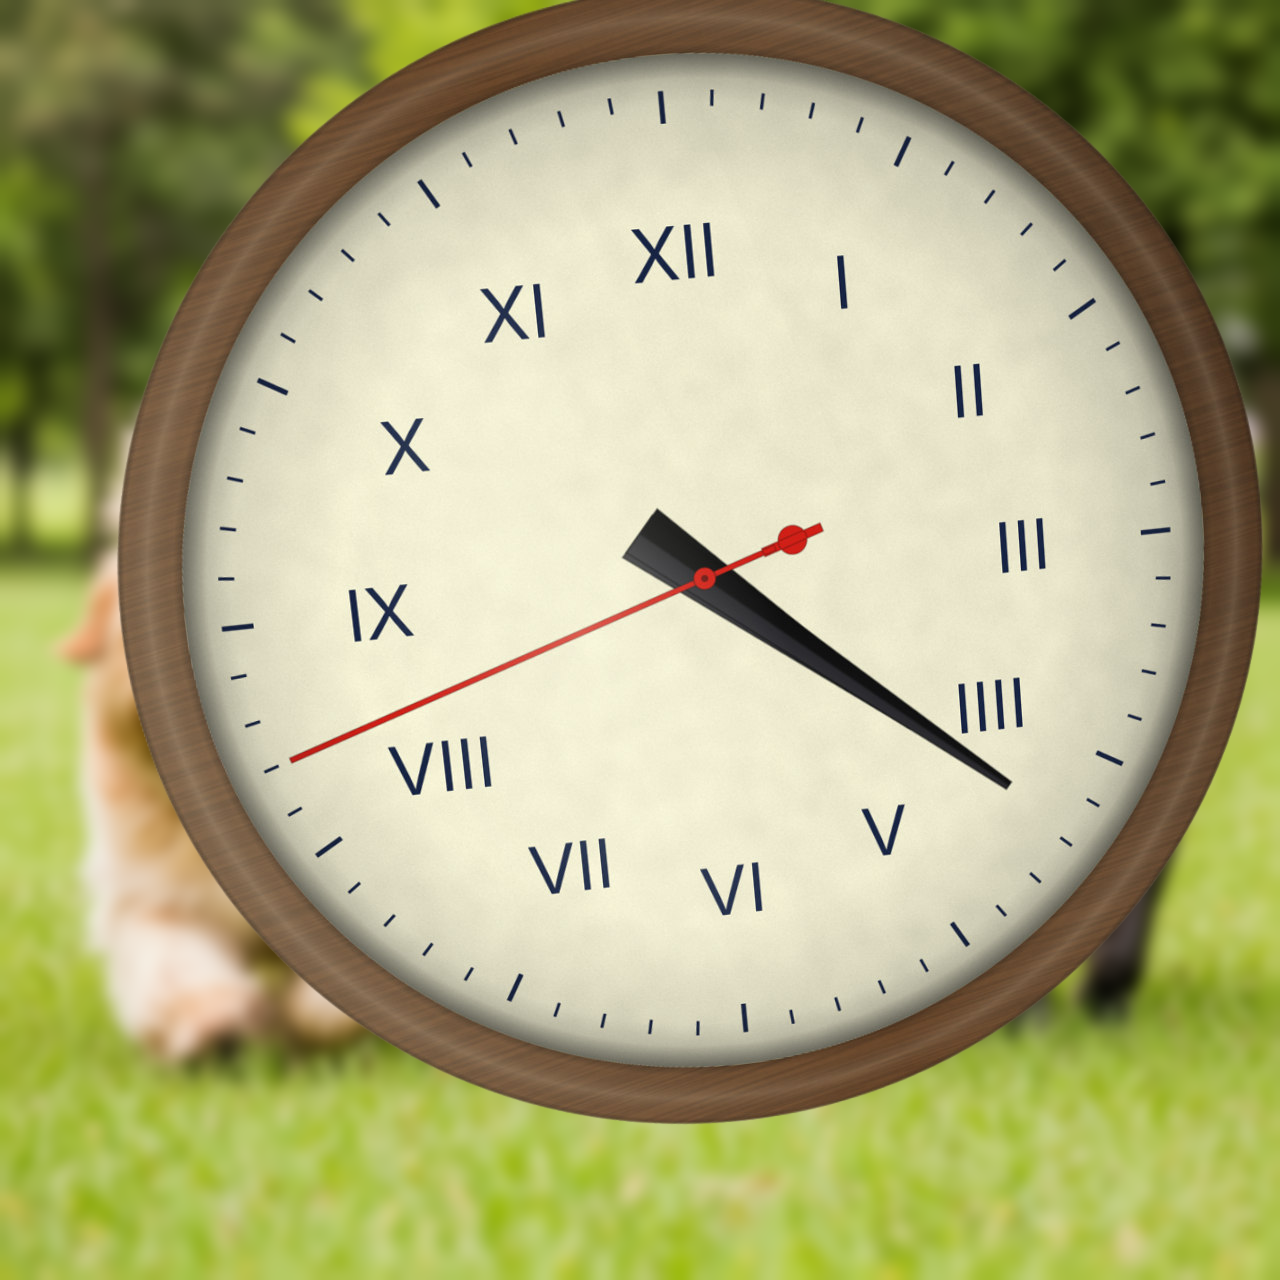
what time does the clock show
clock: 4:21:42
